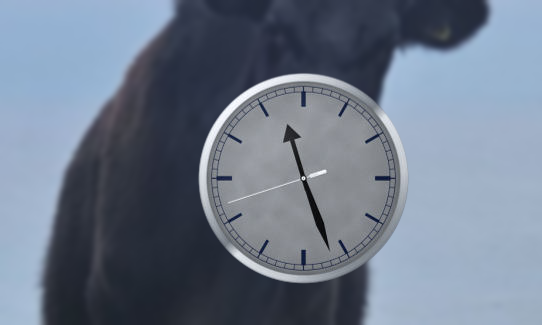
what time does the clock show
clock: 11:26:42
